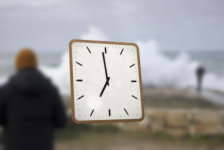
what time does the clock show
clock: 6:59
